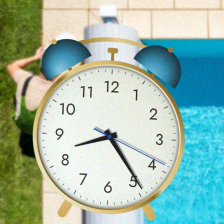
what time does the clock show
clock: 8:24:19
